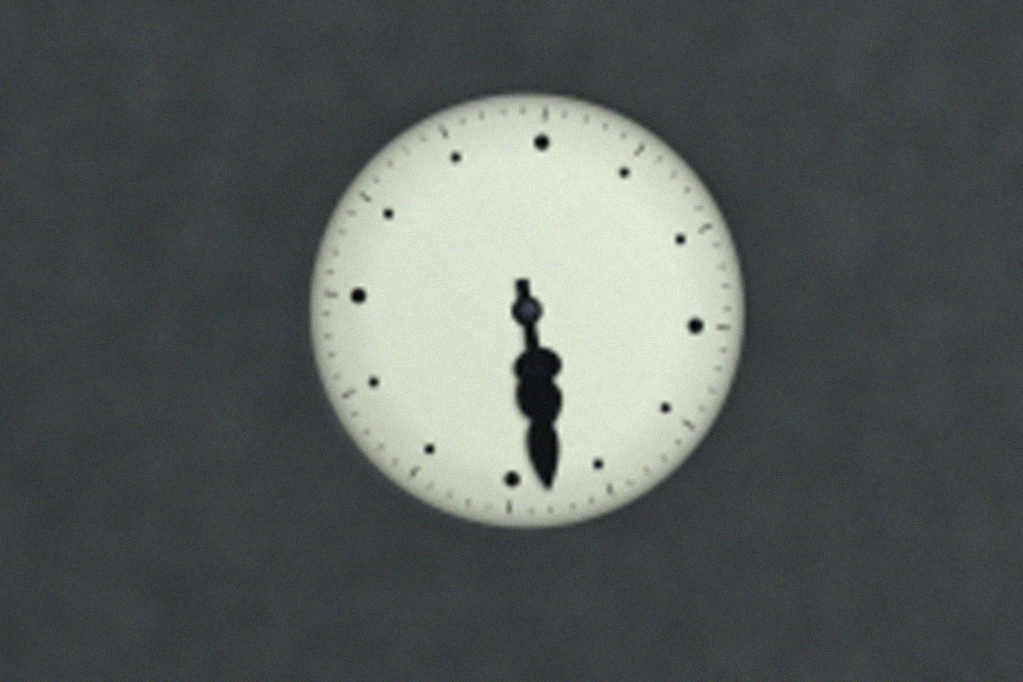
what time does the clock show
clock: 5:28
